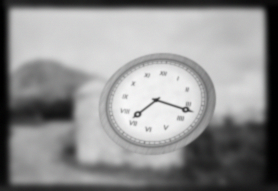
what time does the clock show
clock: 7:17
